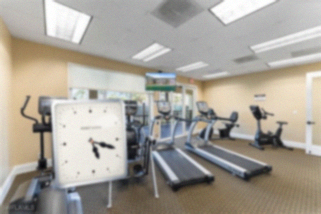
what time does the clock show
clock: 5:18
